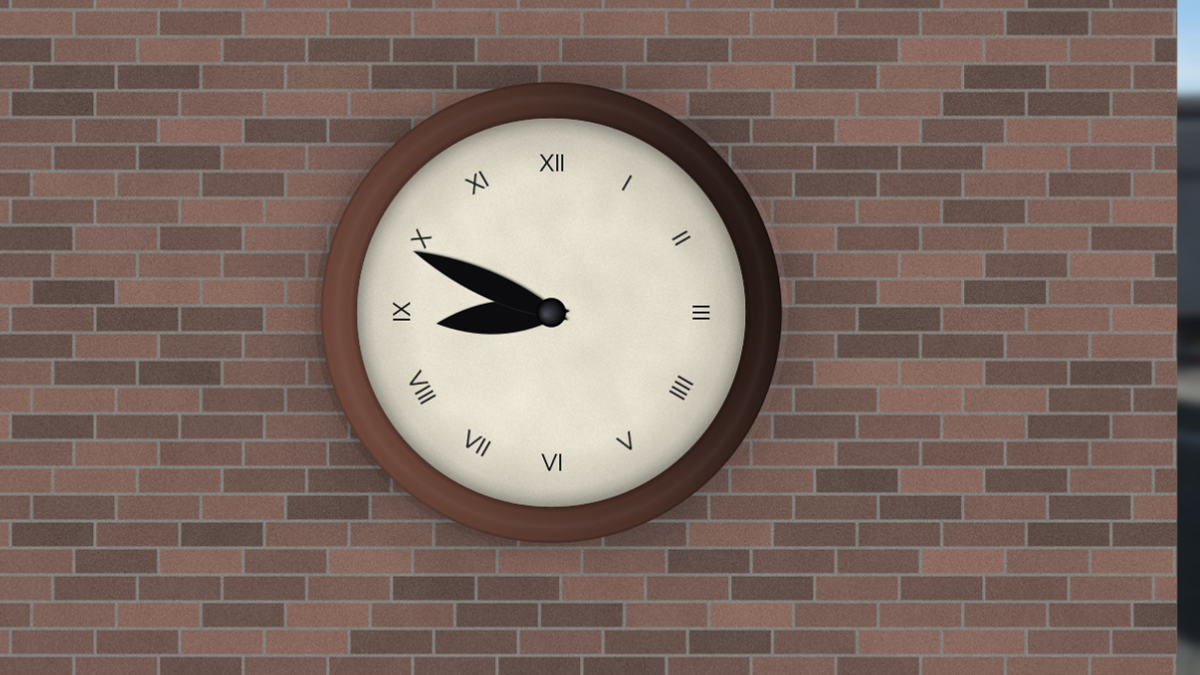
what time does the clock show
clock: 8:49
